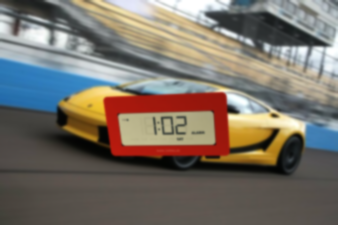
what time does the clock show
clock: 1:02
